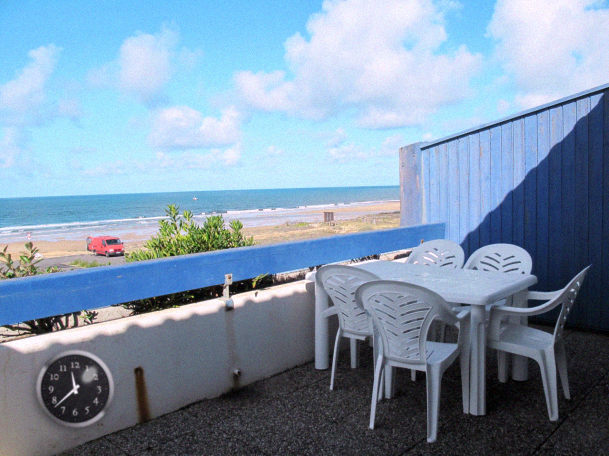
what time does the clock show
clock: 11:38
